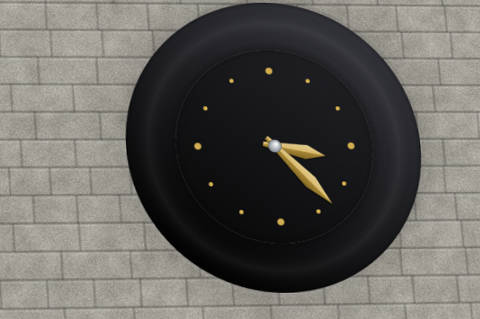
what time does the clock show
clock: 3:23
